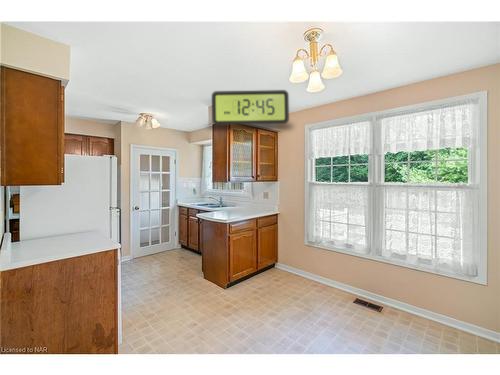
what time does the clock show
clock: 12:45
